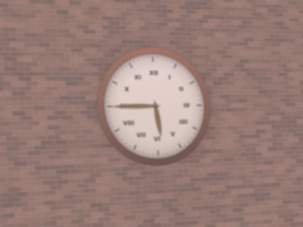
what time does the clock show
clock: 5:45
